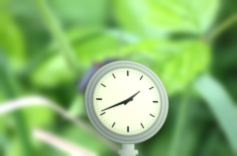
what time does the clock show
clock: 1:41
